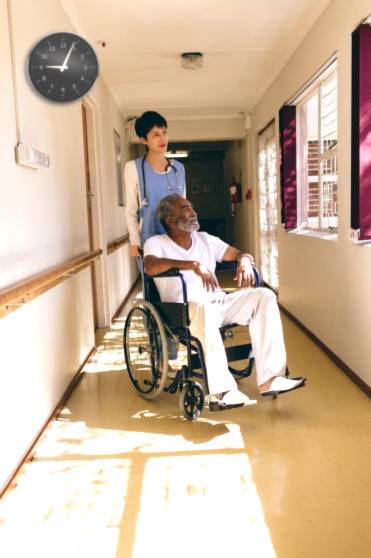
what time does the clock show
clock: 9:04
